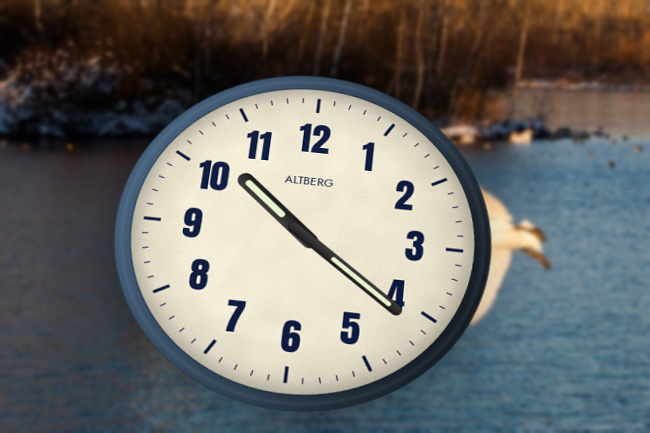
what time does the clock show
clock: 10:21
